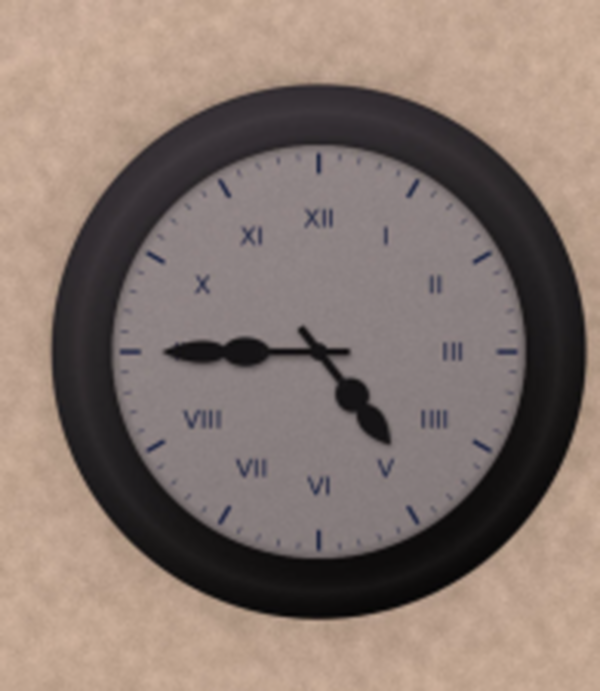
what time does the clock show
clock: 4:45
